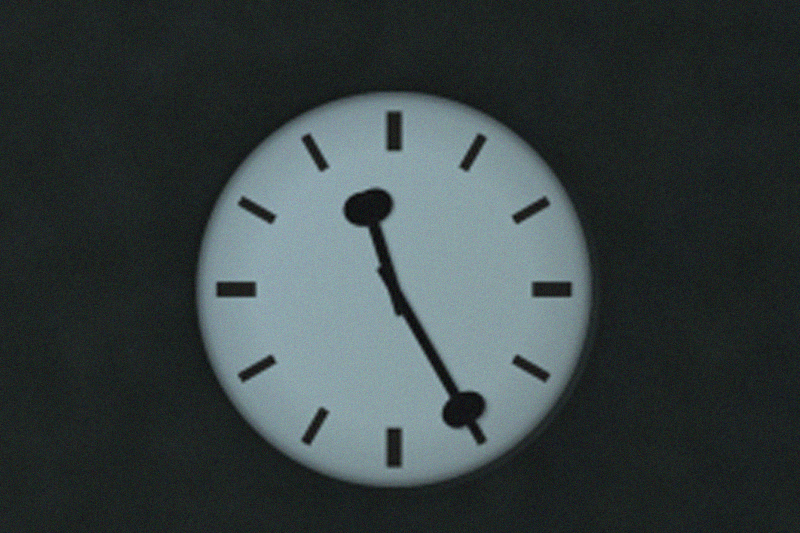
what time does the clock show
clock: 11:25
